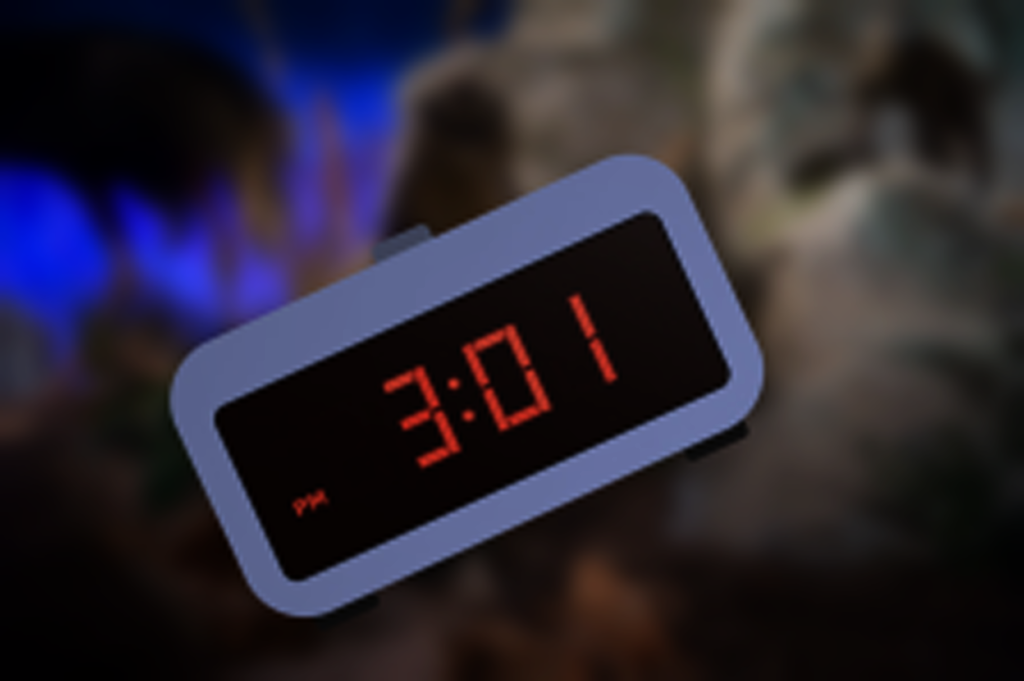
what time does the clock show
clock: 3:01
